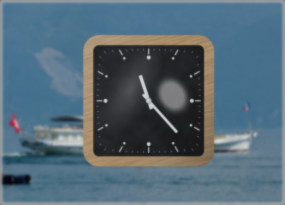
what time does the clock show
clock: 11:23
